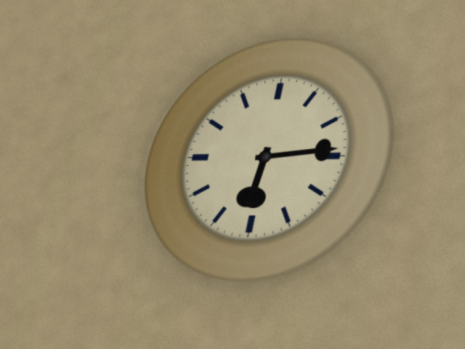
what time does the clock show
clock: 6:14
